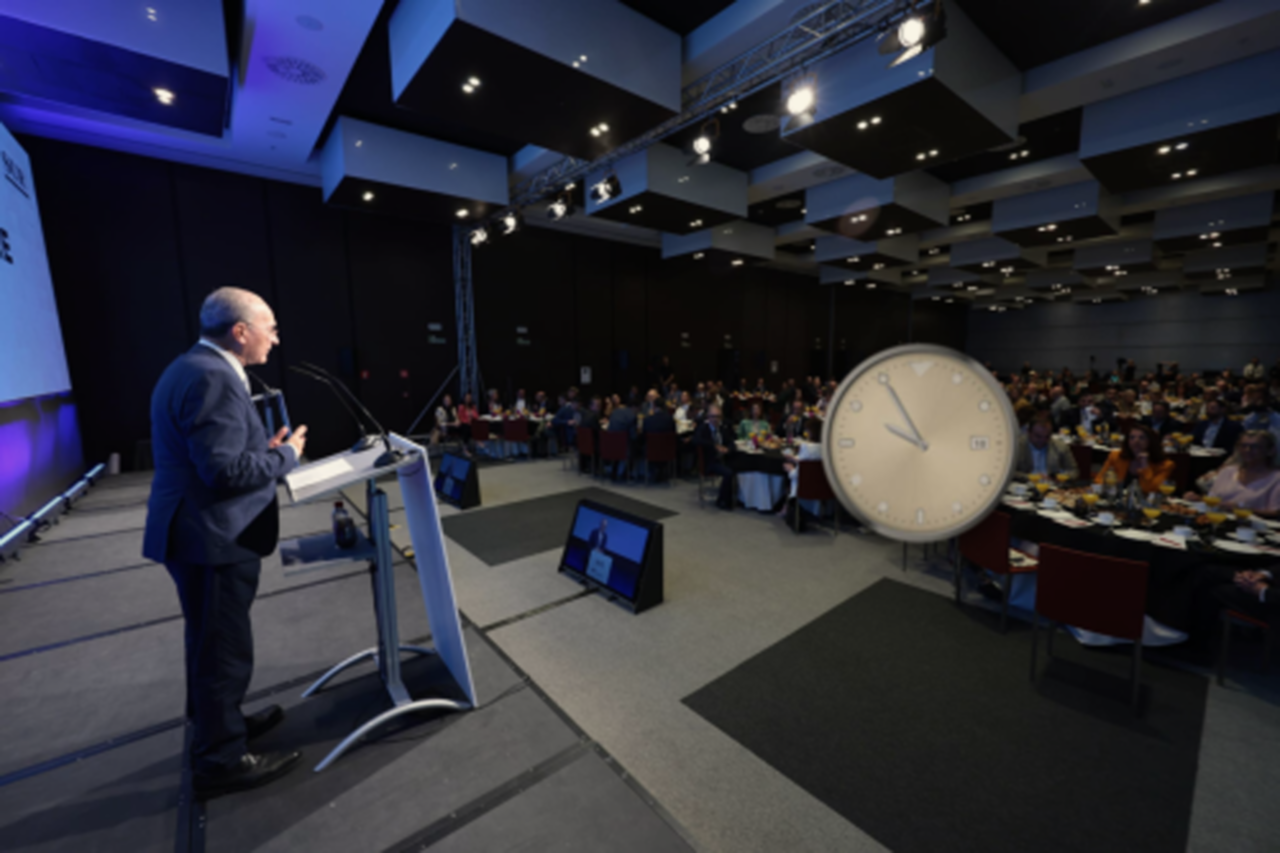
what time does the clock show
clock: 9:55
